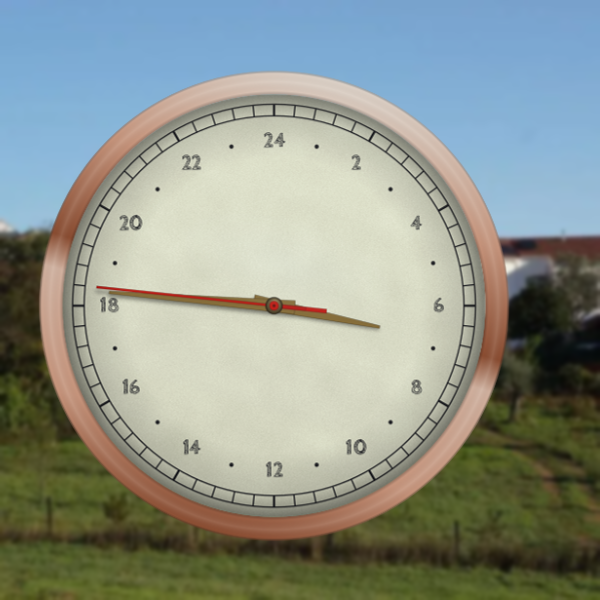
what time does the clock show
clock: 6:45:46
